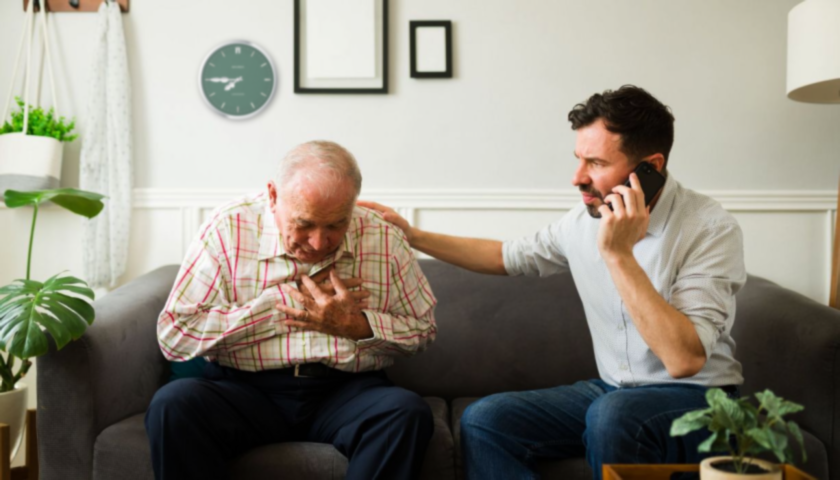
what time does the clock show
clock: 7:45
